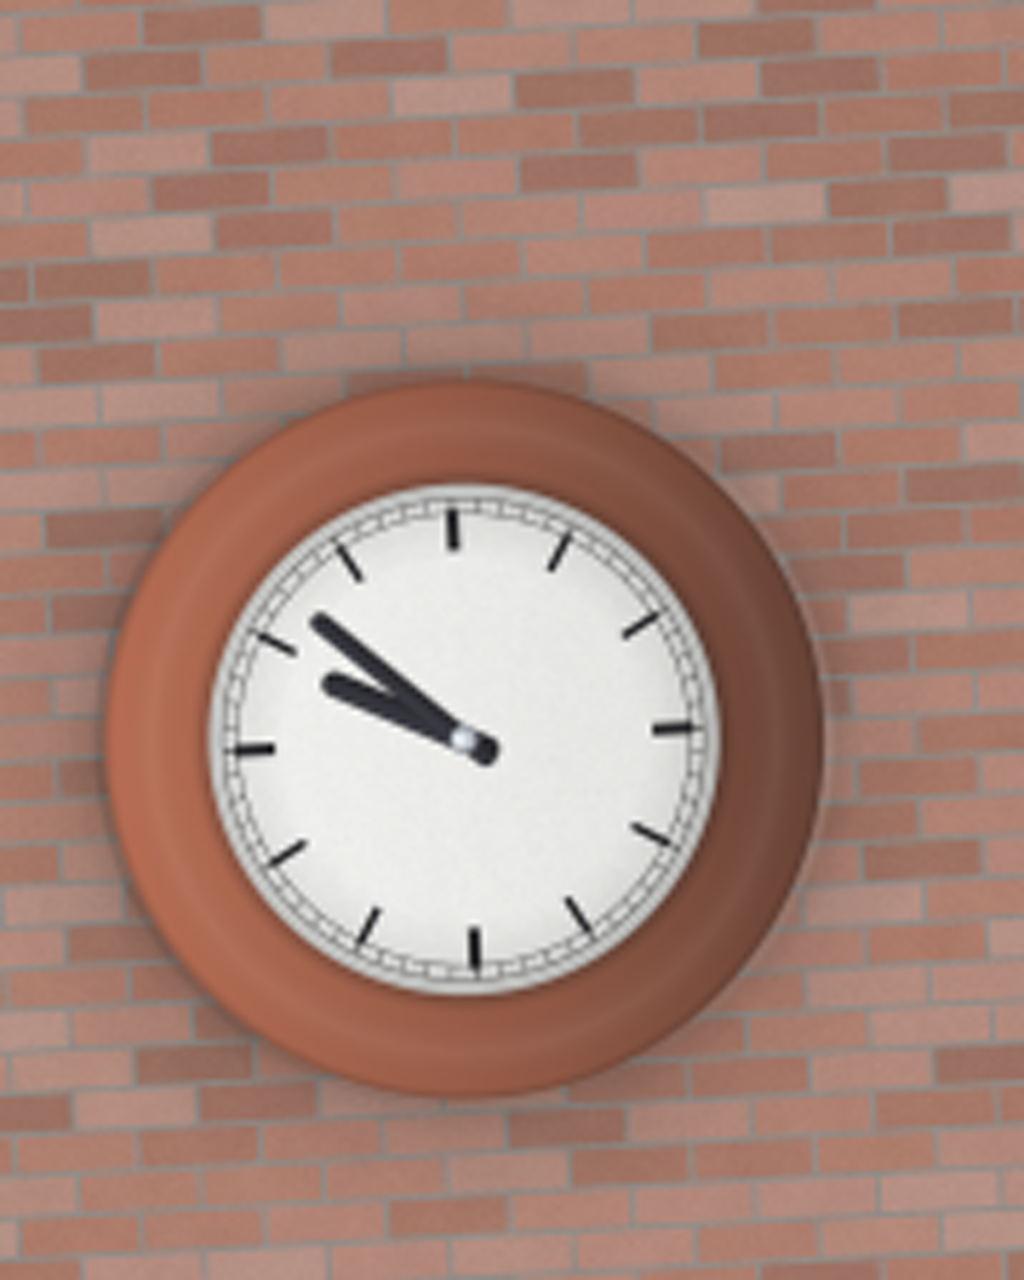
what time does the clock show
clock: 9:52
